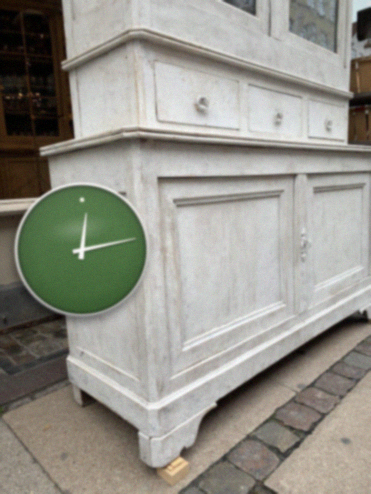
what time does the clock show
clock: 12:13
